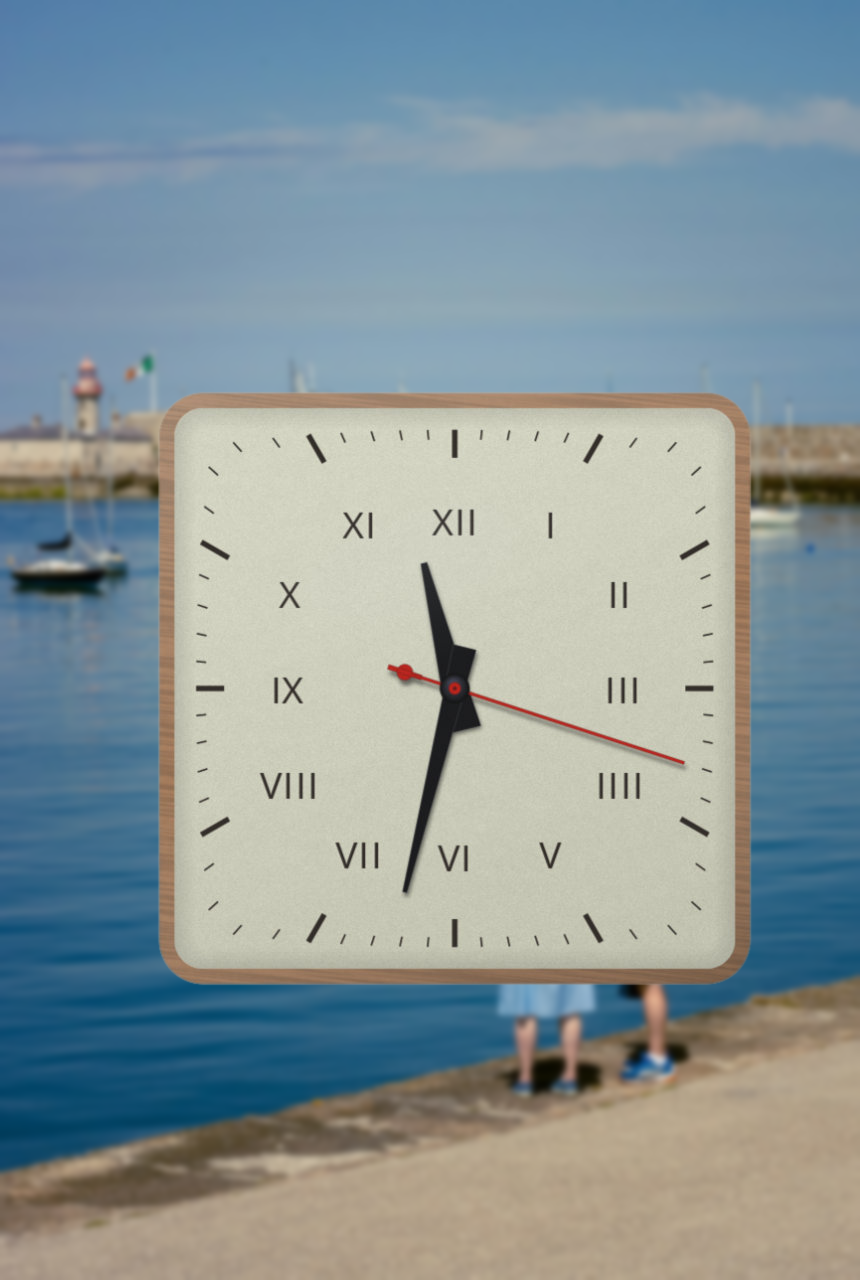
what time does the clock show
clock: 11:32:18
